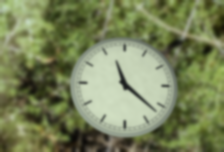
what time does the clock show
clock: 11:22
